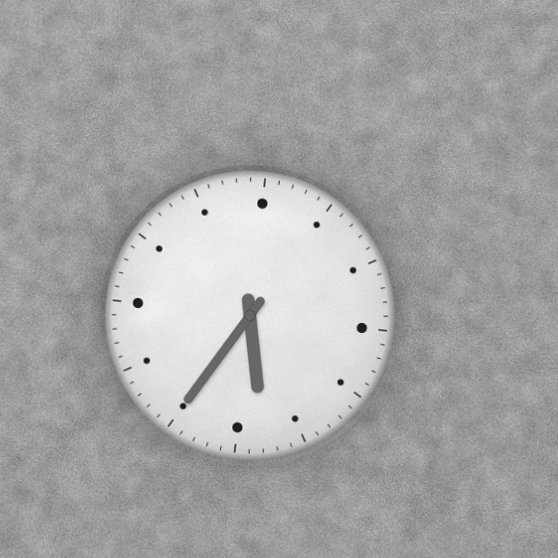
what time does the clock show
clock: 5:35
